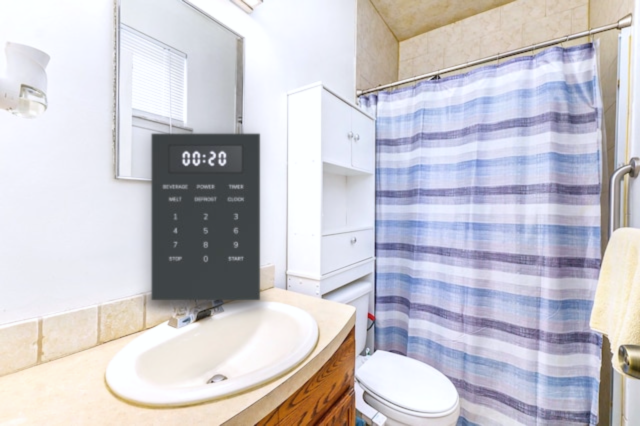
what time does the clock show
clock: 0:20
